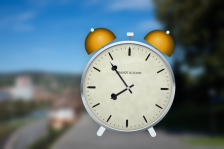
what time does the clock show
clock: 7:54
